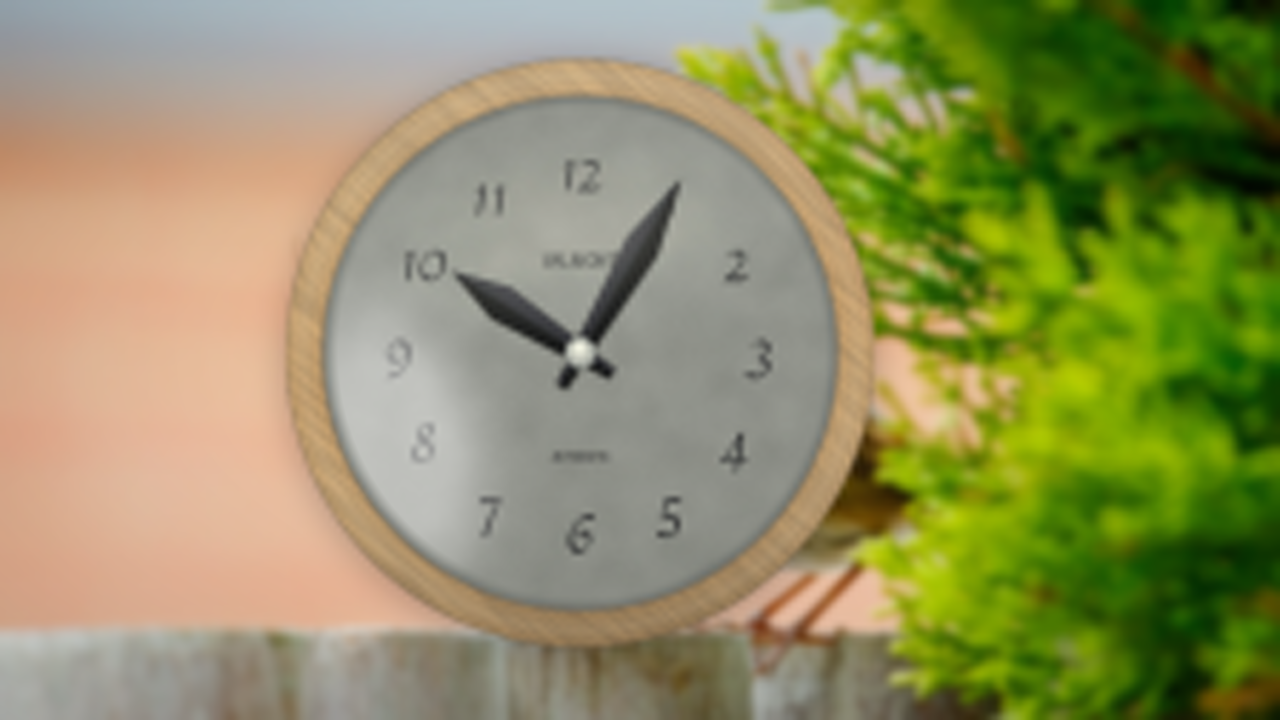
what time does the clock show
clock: 10:05
